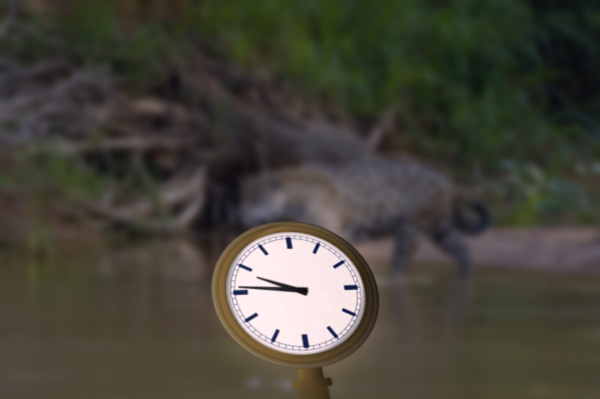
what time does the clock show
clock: 9:46
